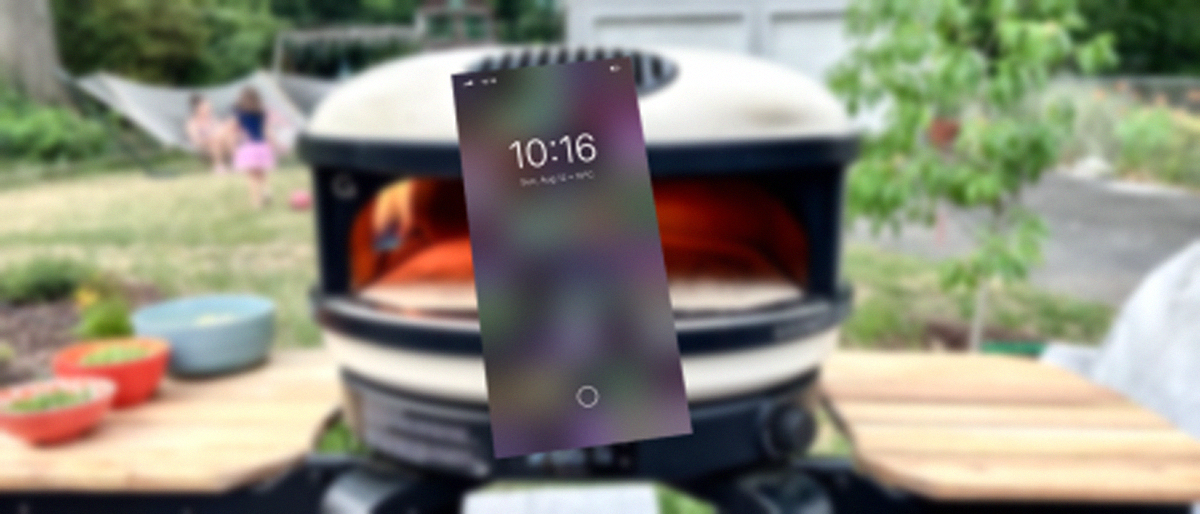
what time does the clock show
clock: 10:16
